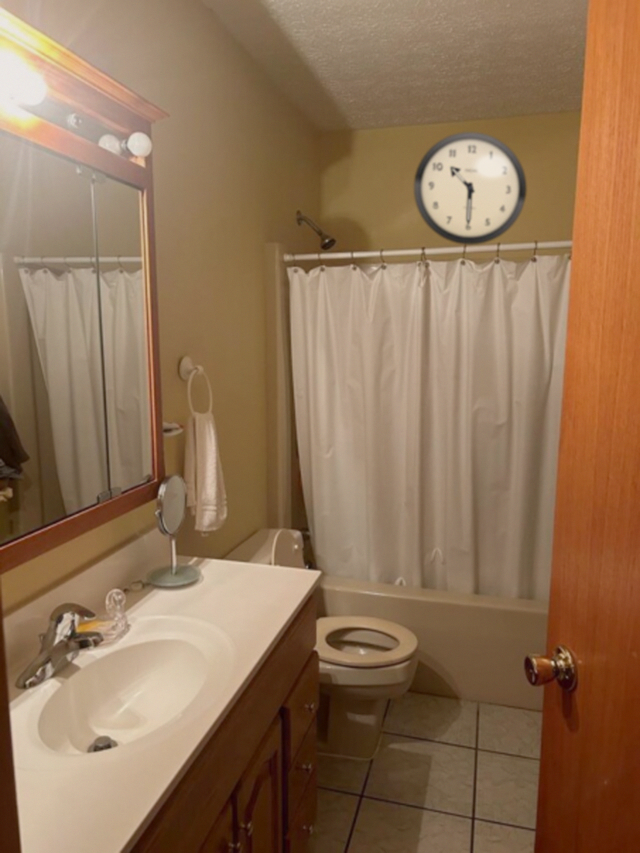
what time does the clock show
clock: 10:30
